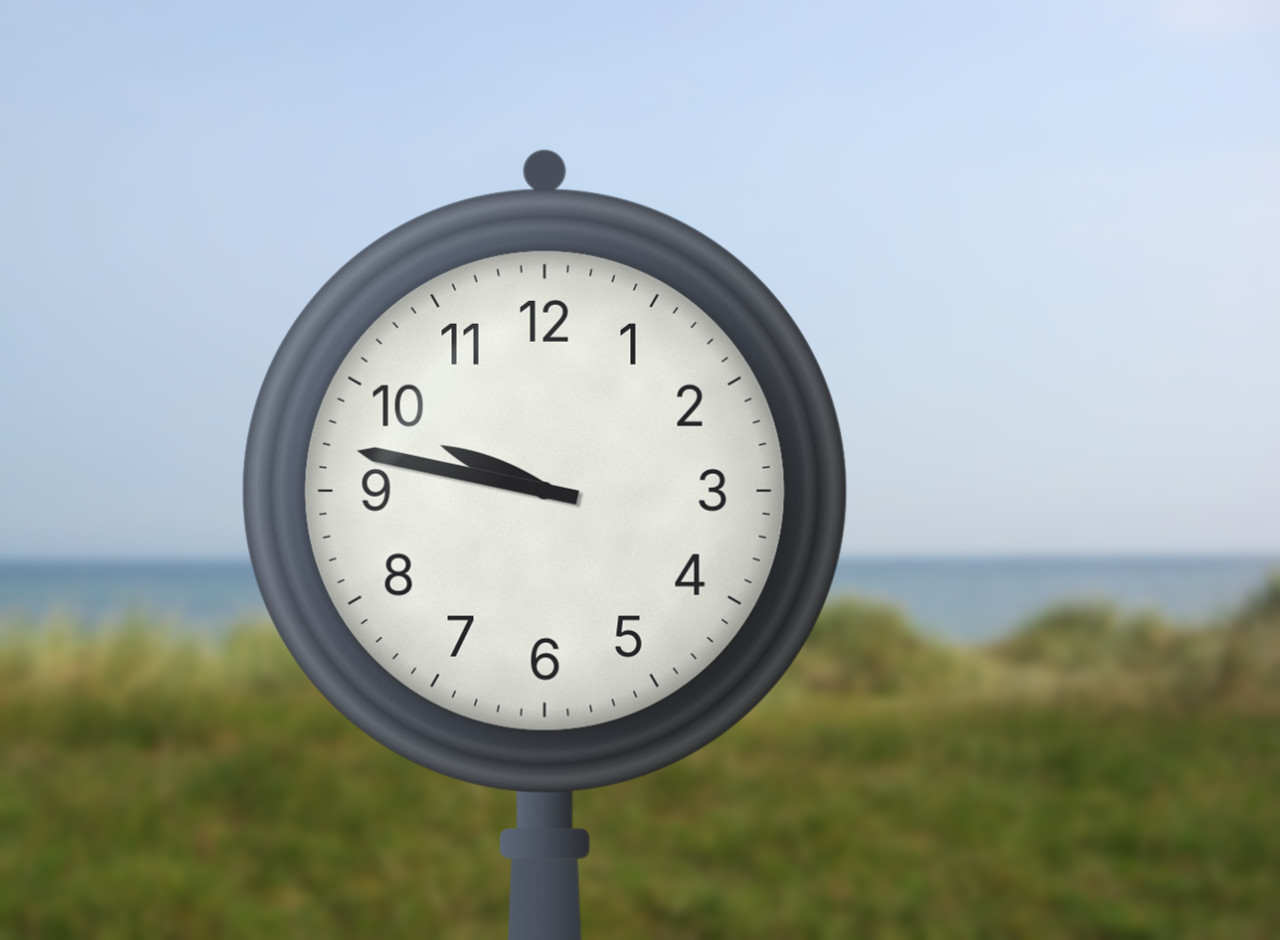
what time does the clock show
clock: 9:47
